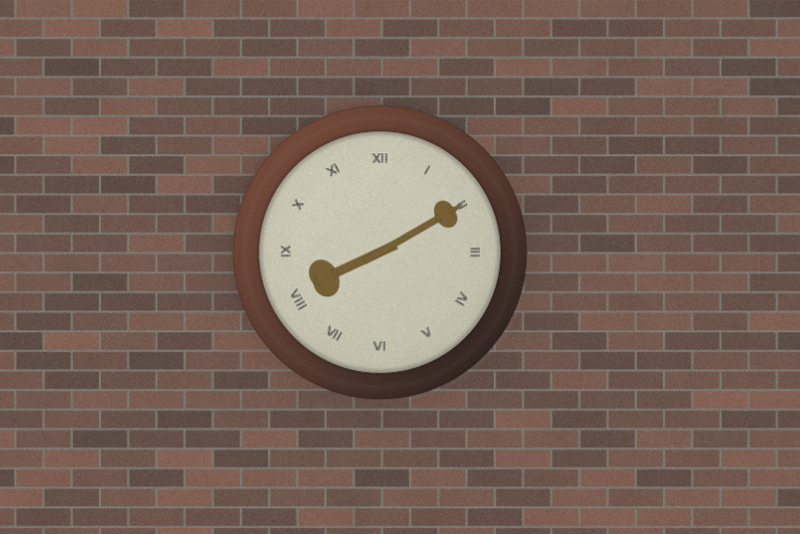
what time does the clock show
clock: 8:10
